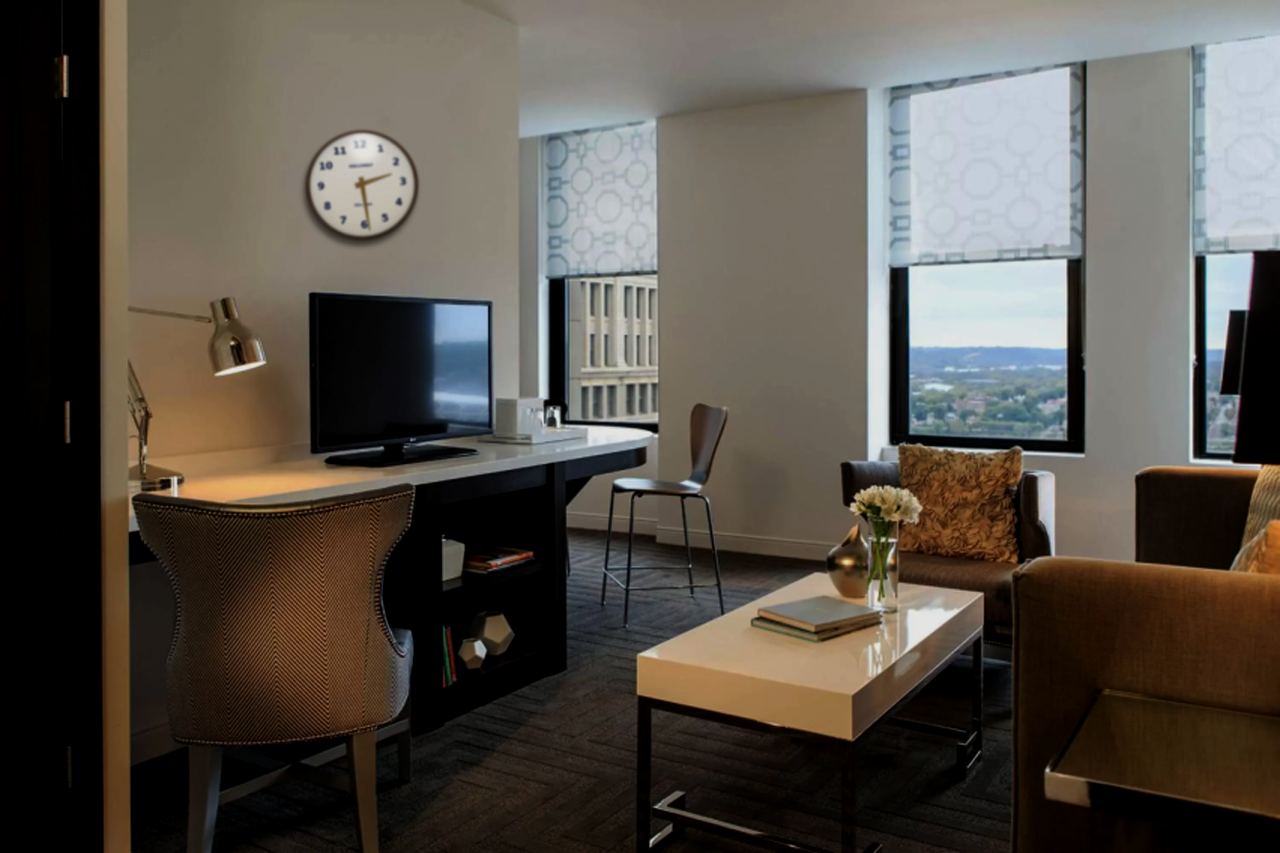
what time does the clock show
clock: 2:29
